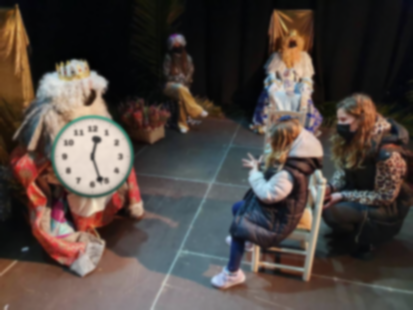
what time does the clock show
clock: 12:27
